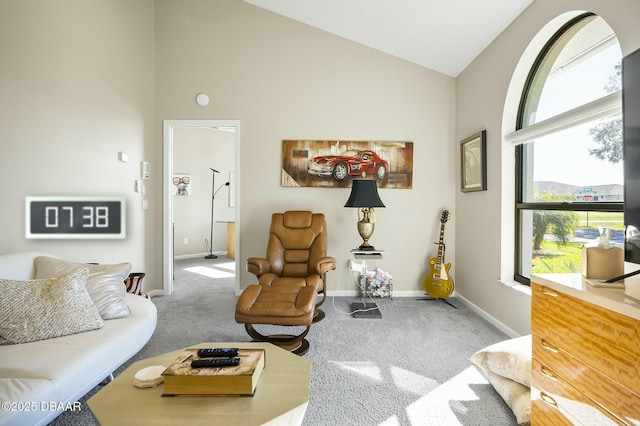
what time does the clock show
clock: 7:38
